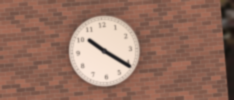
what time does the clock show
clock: 10:21
